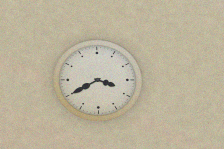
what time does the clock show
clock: 3:40
